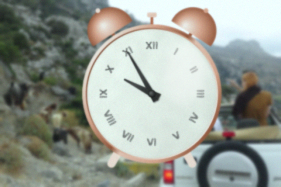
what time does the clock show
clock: 9:55
